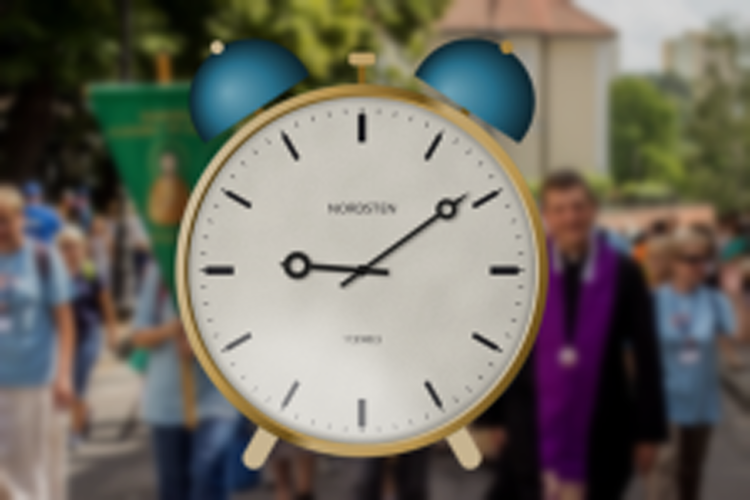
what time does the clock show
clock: 9:09
